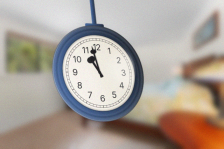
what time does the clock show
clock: 10:58
